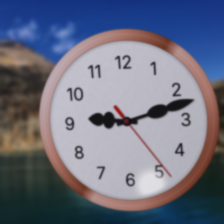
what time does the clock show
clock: 9:12:24
